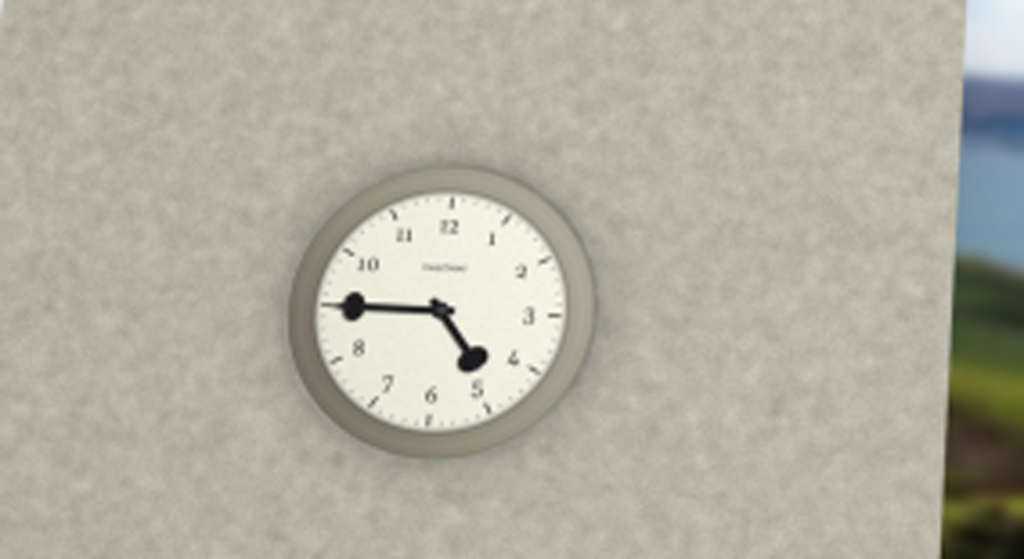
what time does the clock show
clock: 4:45
